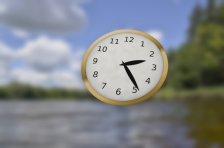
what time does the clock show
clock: 2:24
